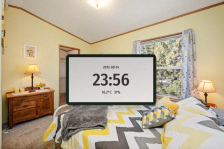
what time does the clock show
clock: 23:56
